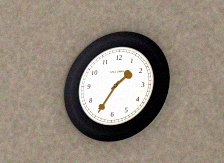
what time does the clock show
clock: 1:35
